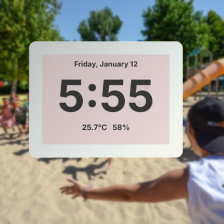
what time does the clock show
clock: 5:55
